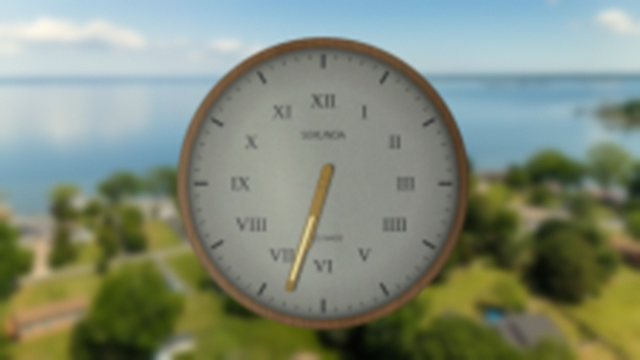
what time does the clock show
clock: 6:33
